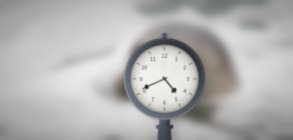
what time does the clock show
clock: 4:41
